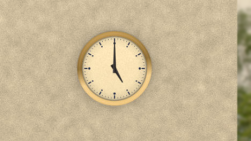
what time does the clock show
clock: 5:00
